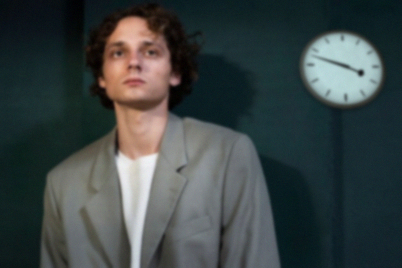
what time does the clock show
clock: 3:48
